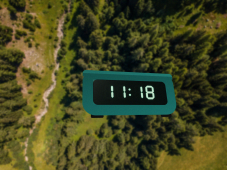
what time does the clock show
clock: 11:18
